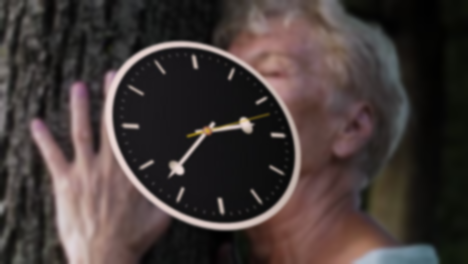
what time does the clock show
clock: 2:37:12
